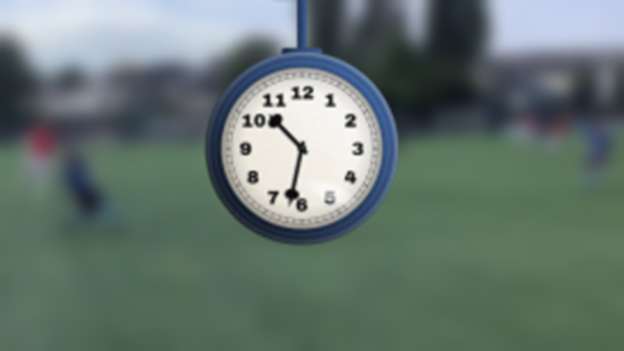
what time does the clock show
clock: 10:32
